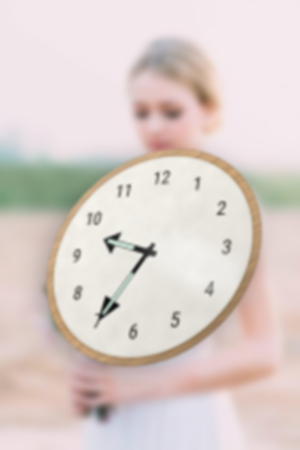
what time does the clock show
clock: 9:35
